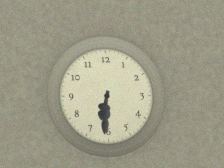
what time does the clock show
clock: 6:31
